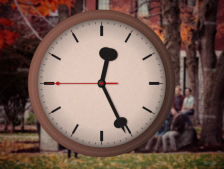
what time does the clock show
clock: 12:25:45
